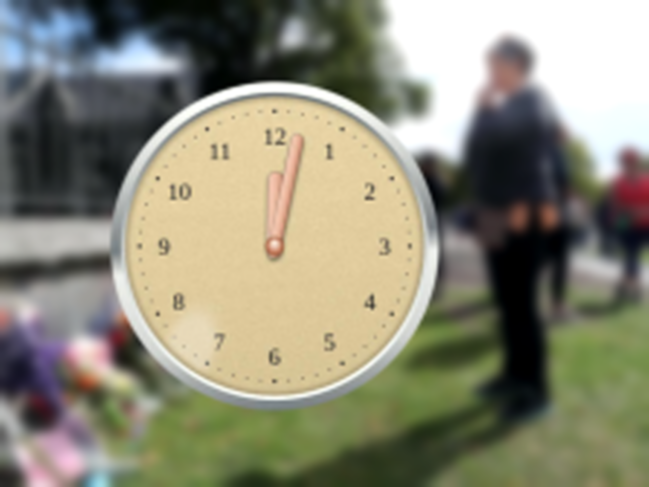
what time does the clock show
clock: 12:02
